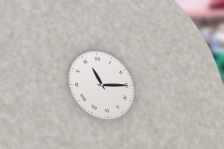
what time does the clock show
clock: 11:15
